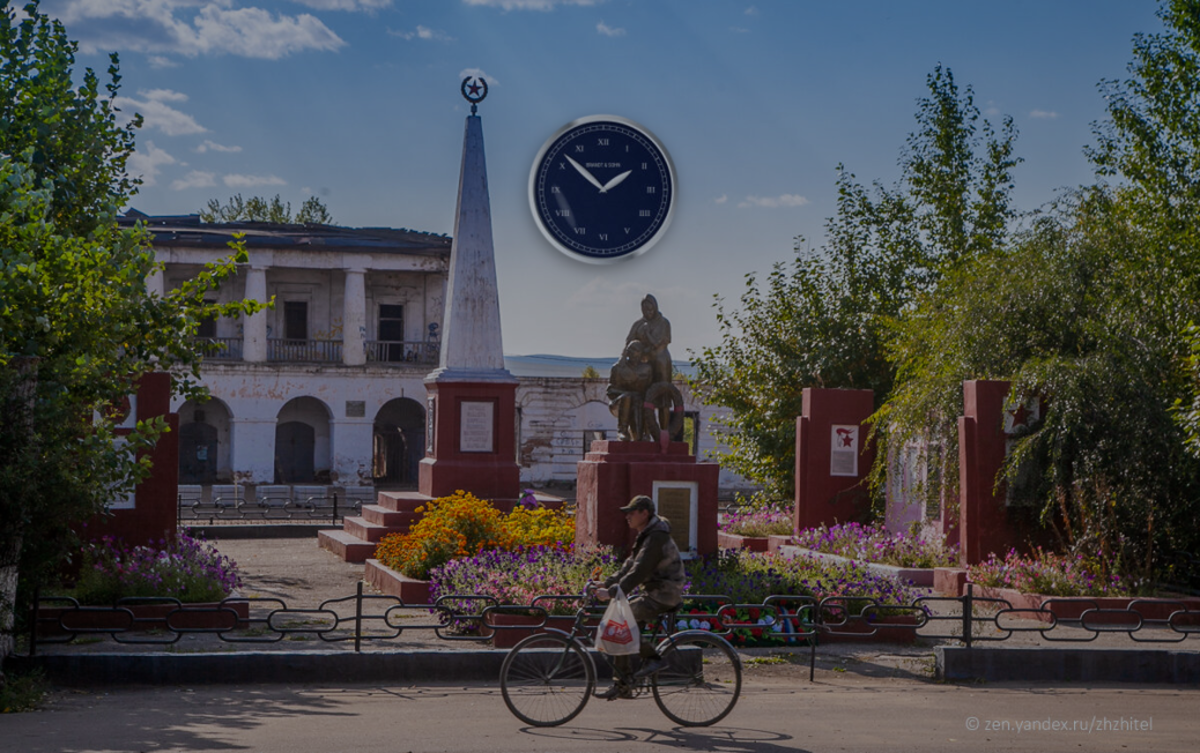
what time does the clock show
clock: 1:52
